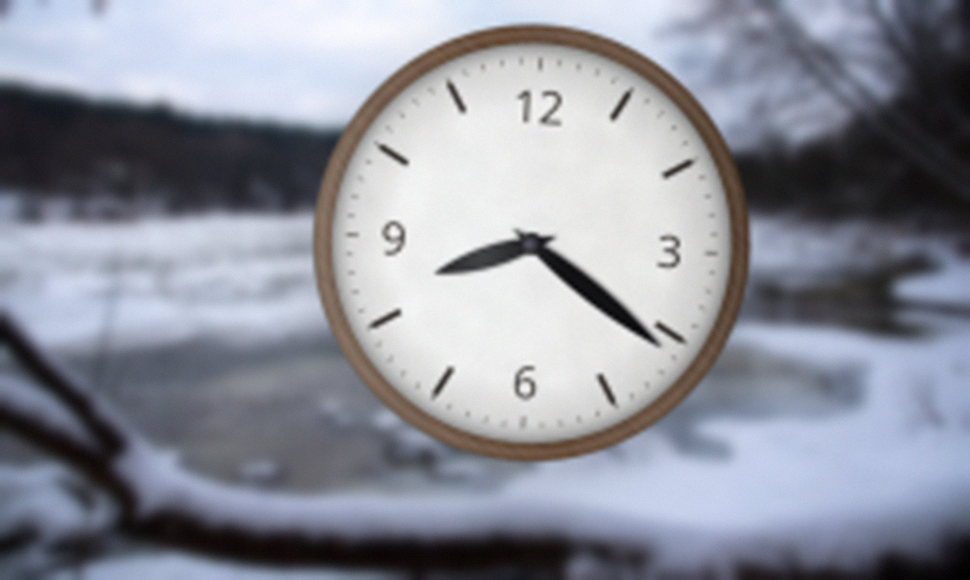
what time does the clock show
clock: 8:21
